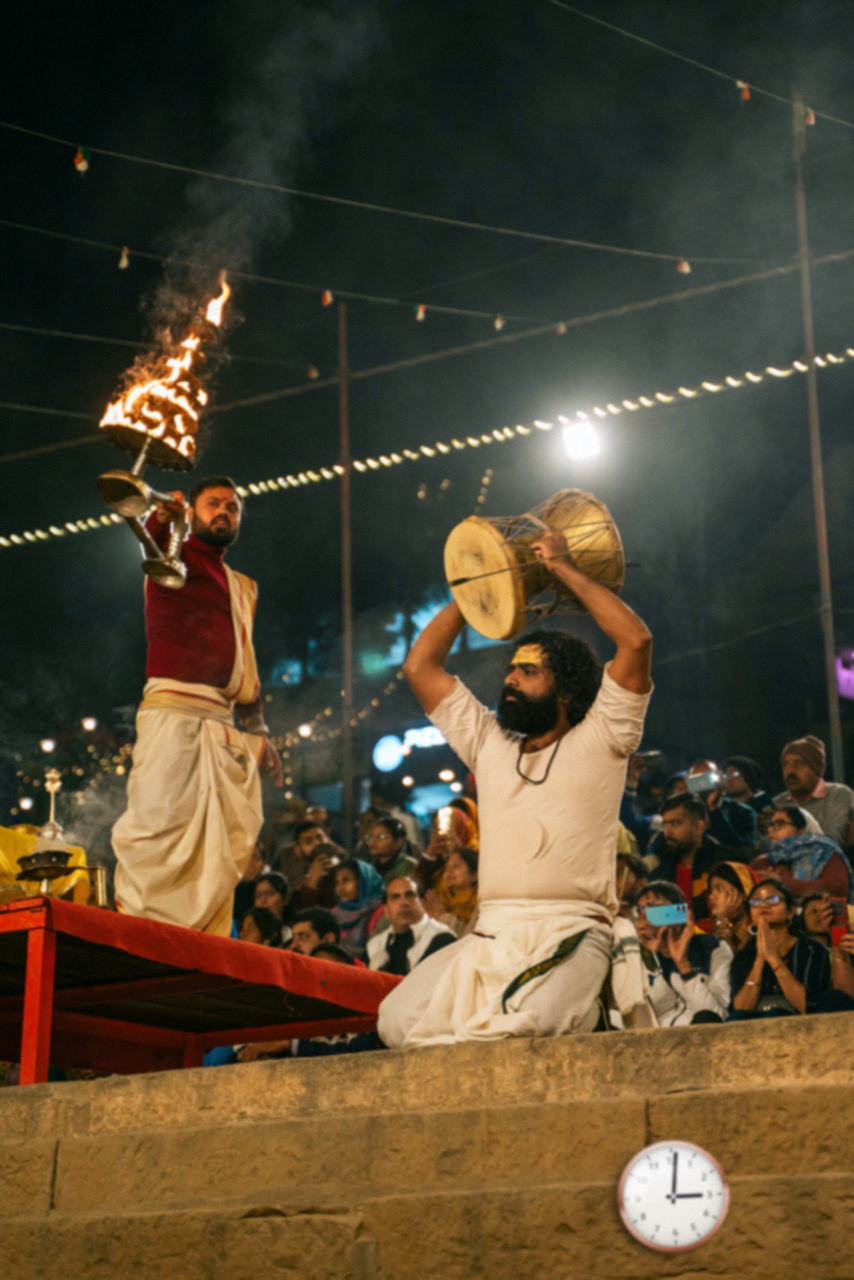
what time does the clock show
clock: 3:01
